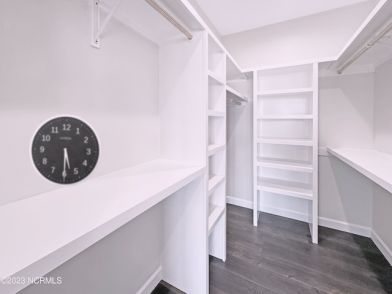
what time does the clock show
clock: 5:30
